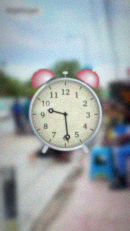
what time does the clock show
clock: 9:29
